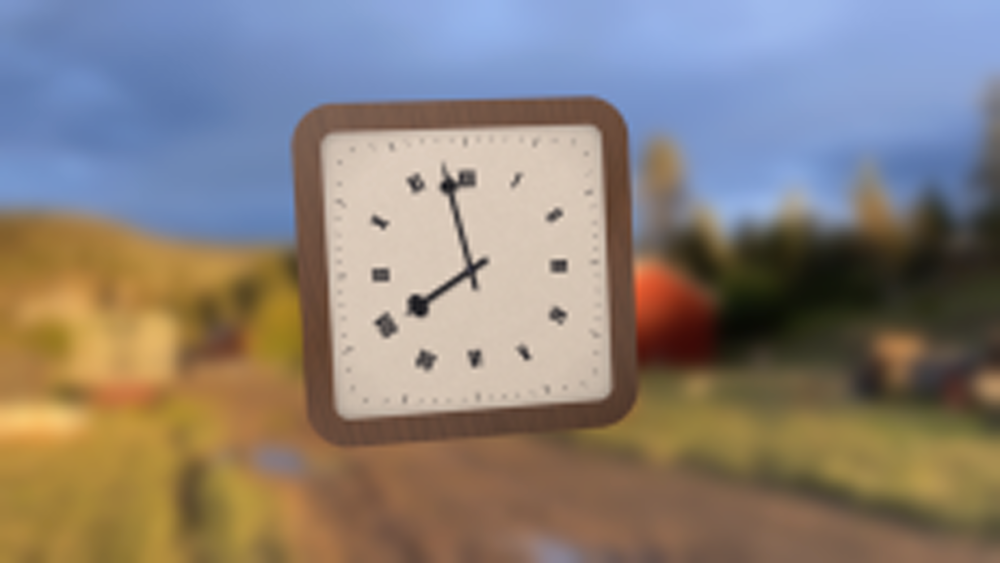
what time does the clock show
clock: 7:58
